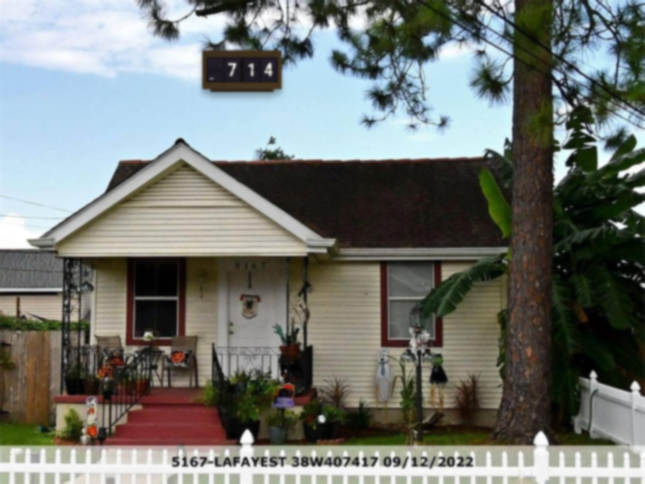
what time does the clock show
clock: 7:14
